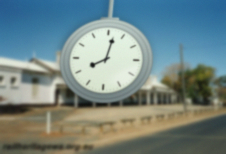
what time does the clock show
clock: 8:02
